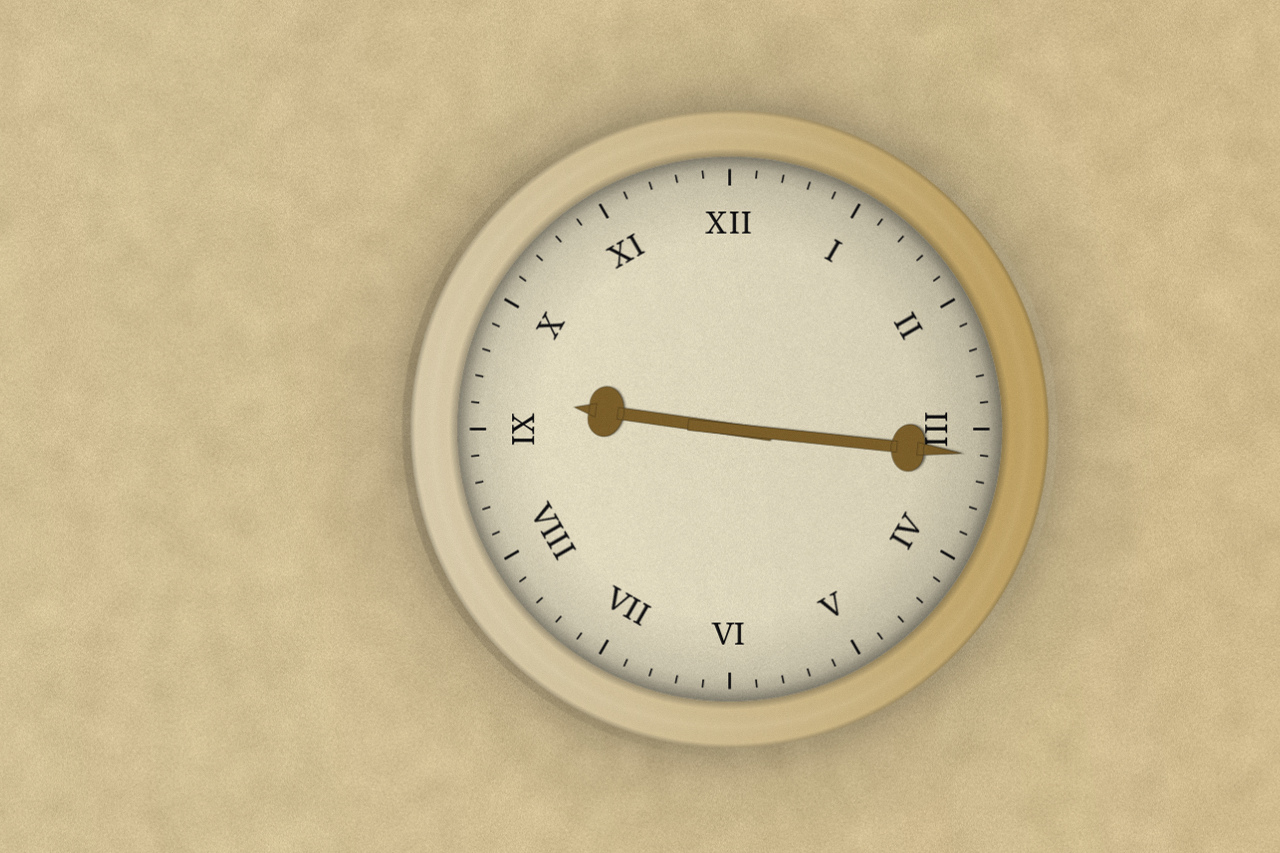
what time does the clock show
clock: 9:16
